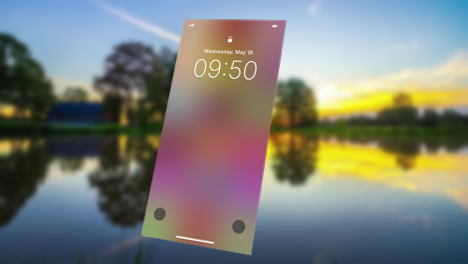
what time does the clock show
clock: 9:50
